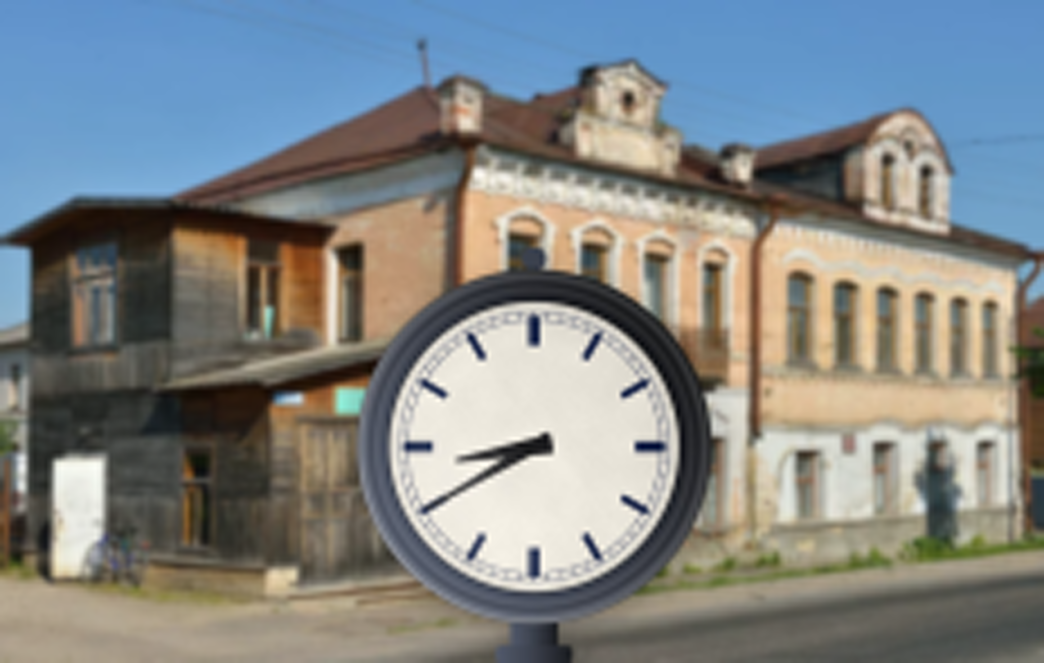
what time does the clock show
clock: 8:40
